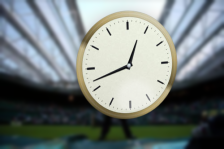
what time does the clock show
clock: 12:42
